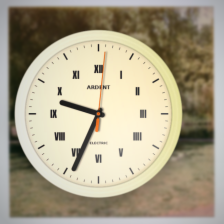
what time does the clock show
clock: 9:34:01
